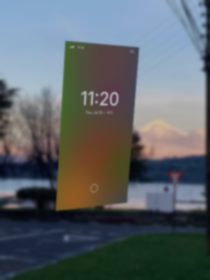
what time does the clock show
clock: 11:20
